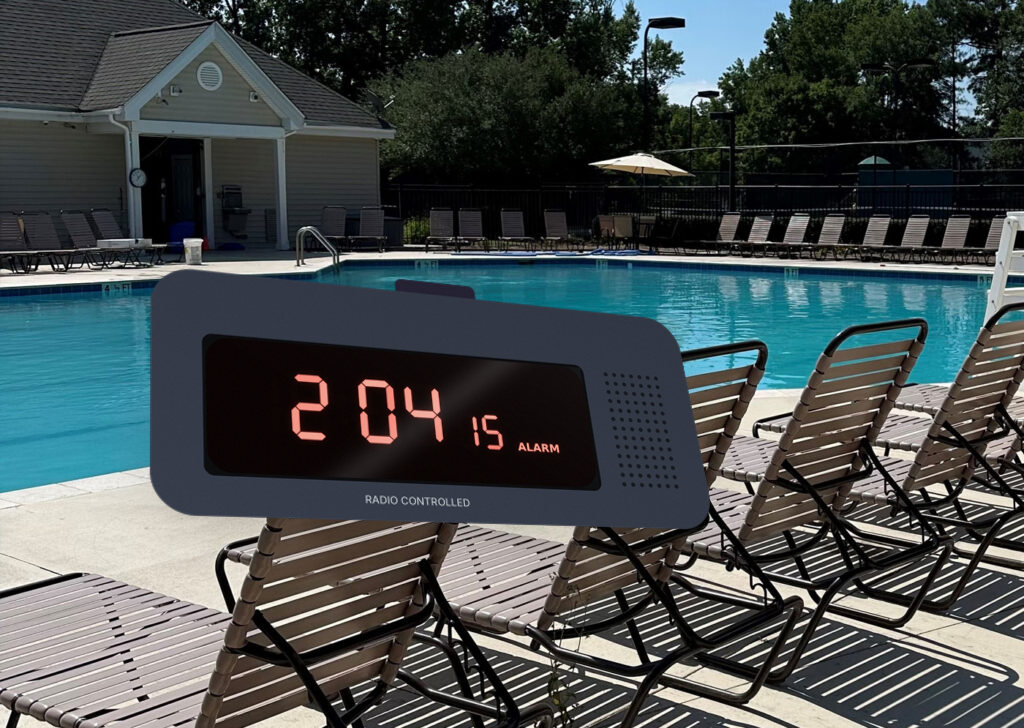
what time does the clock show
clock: 2:04:15
